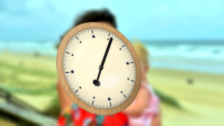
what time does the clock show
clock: 7:06
